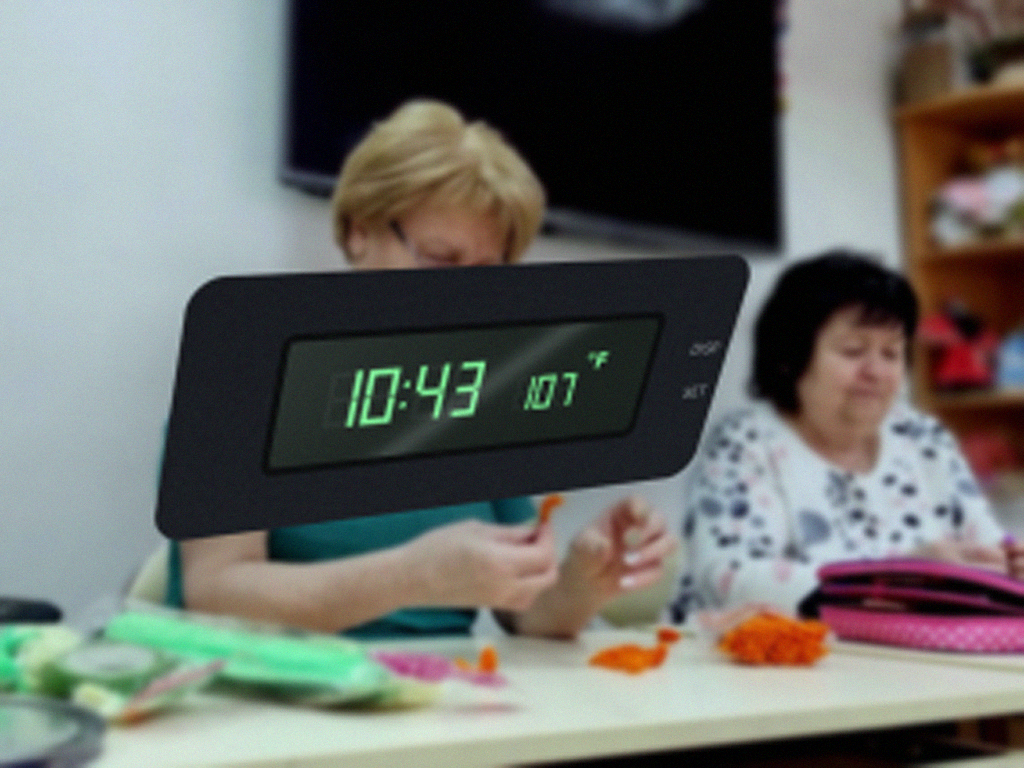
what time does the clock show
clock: 10:43
